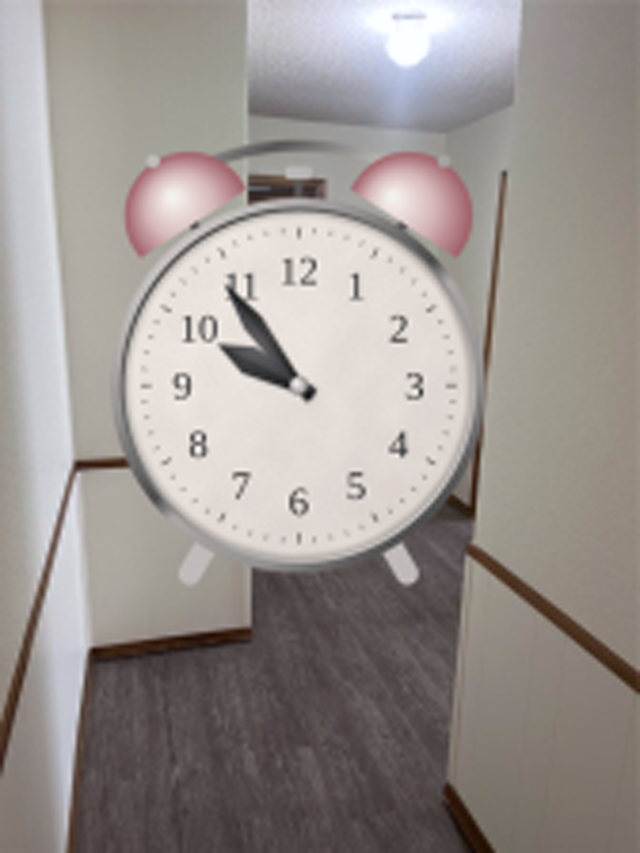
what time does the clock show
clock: 9:54
